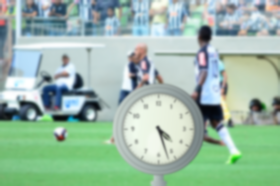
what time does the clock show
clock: 4:27
